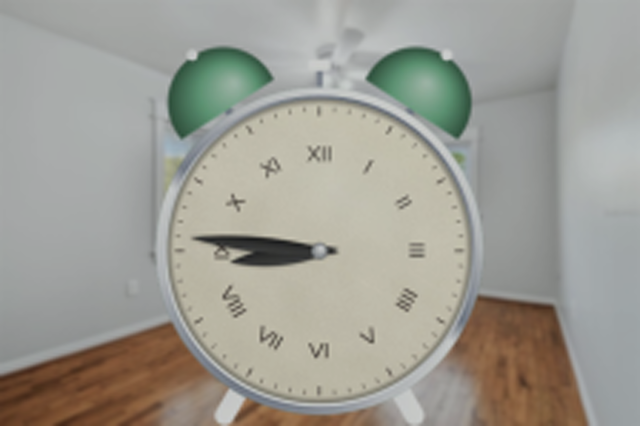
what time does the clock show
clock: 8:46
